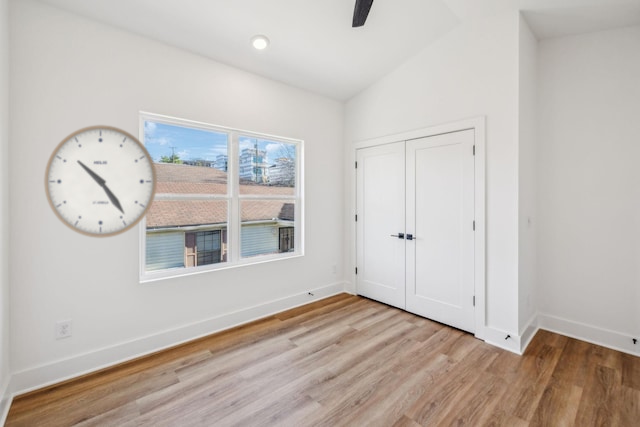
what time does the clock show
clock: 10:24
